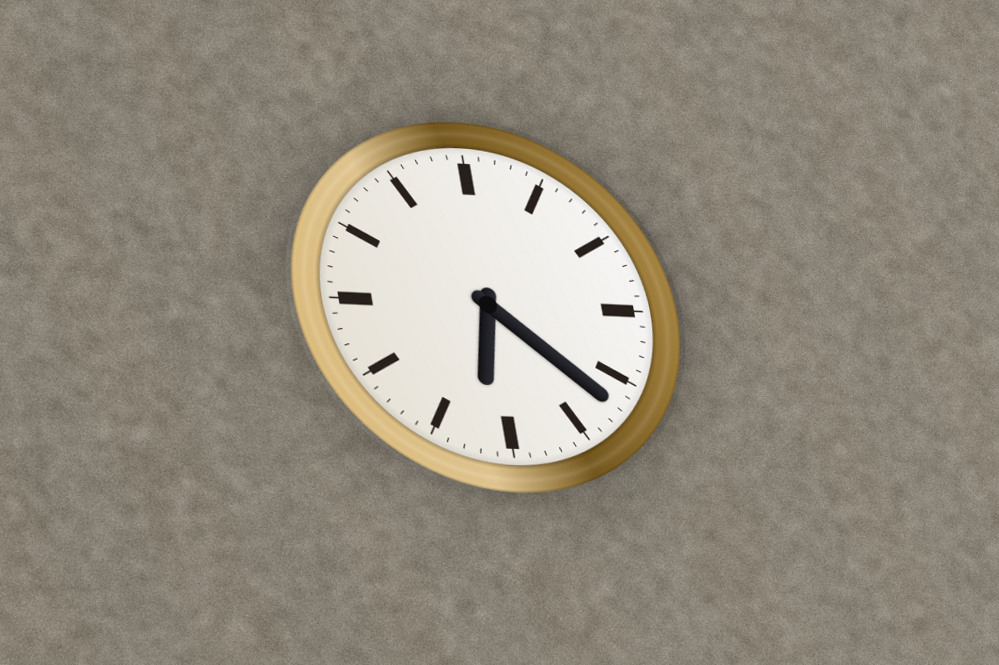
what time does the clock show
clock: 6:22
